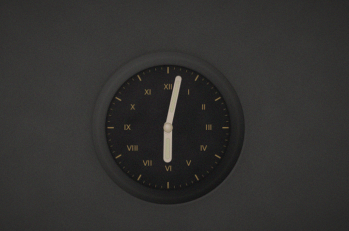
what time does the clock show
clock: 6:02
